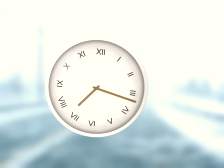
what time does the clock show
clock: 7:17
